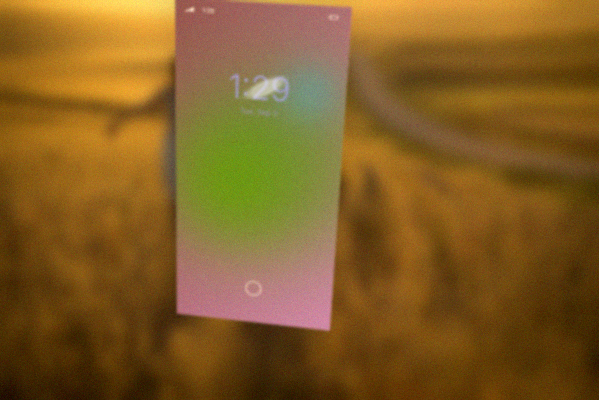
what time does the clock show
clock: 1:29
